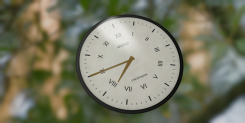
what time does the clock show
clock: 7:45
